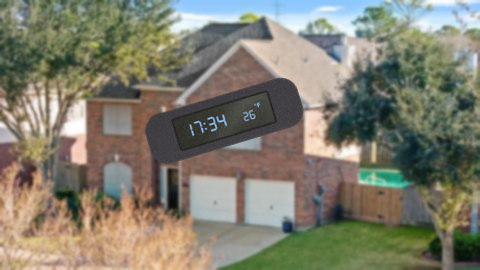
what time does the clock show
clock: 17:34
